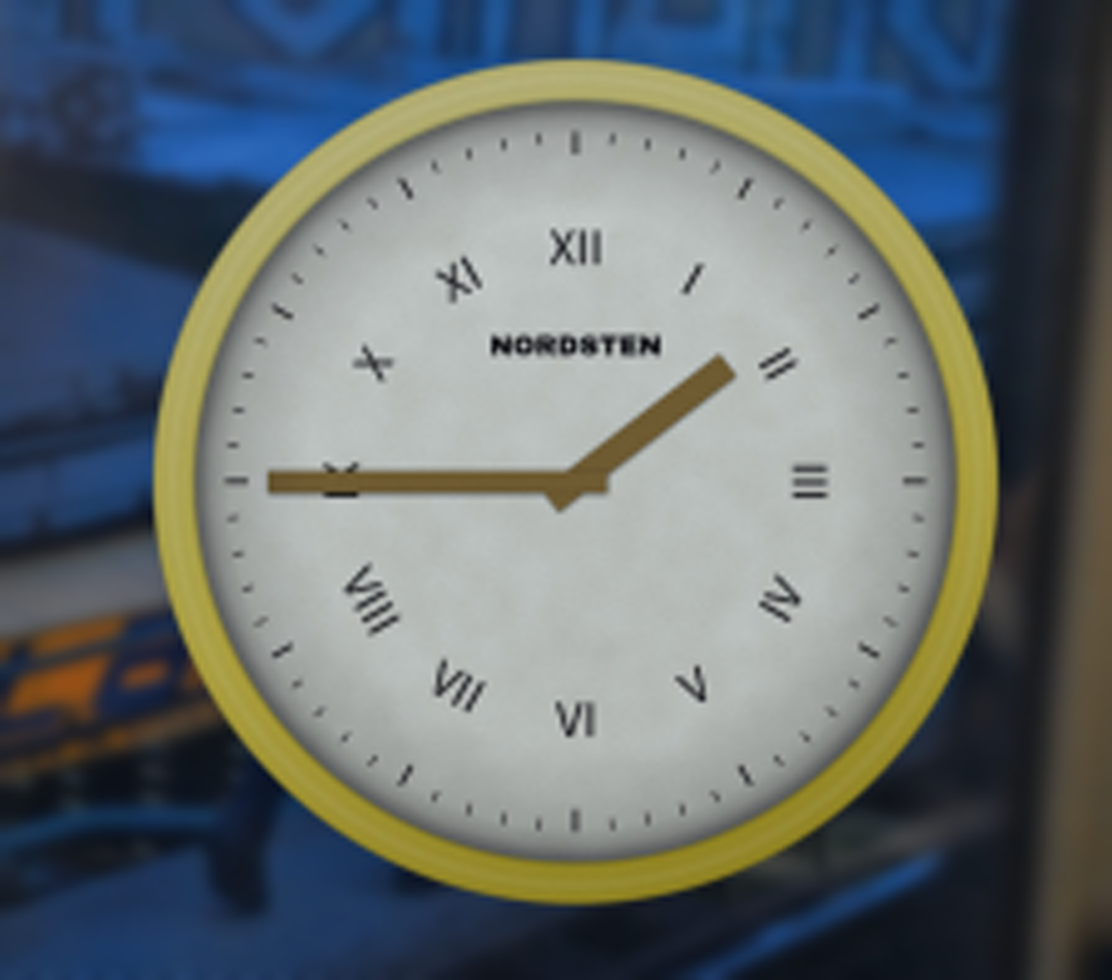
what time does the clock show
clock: 1:45
